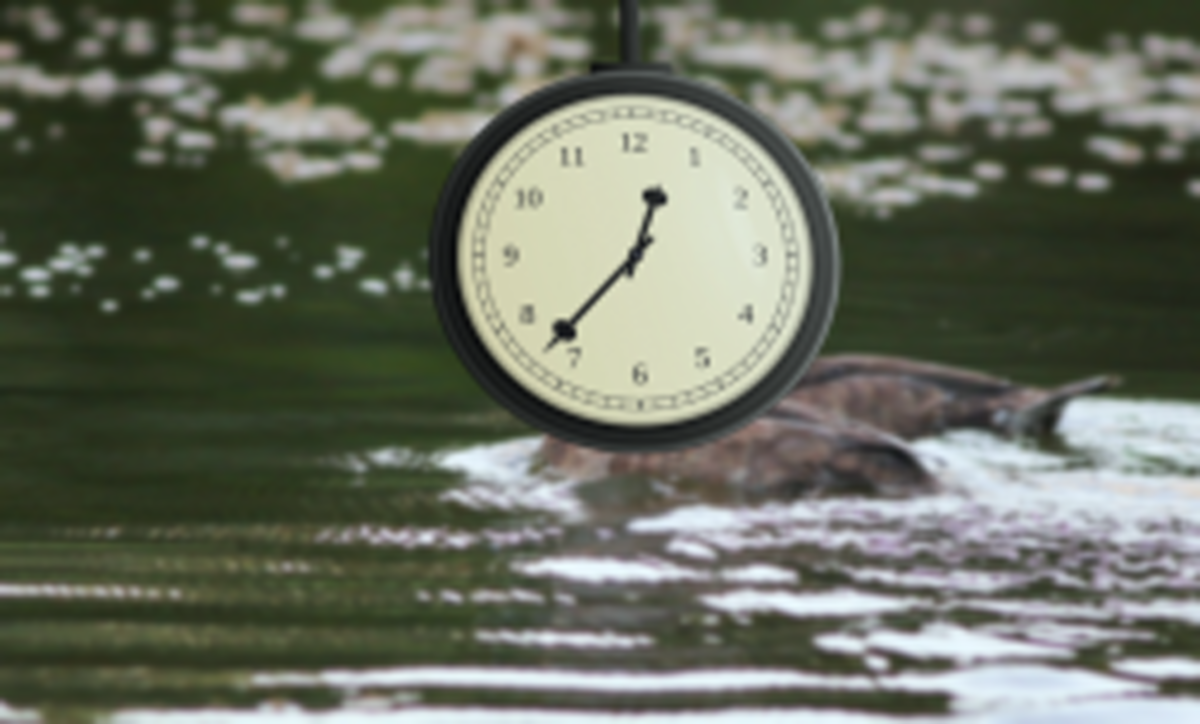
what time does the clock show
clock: 12:37
